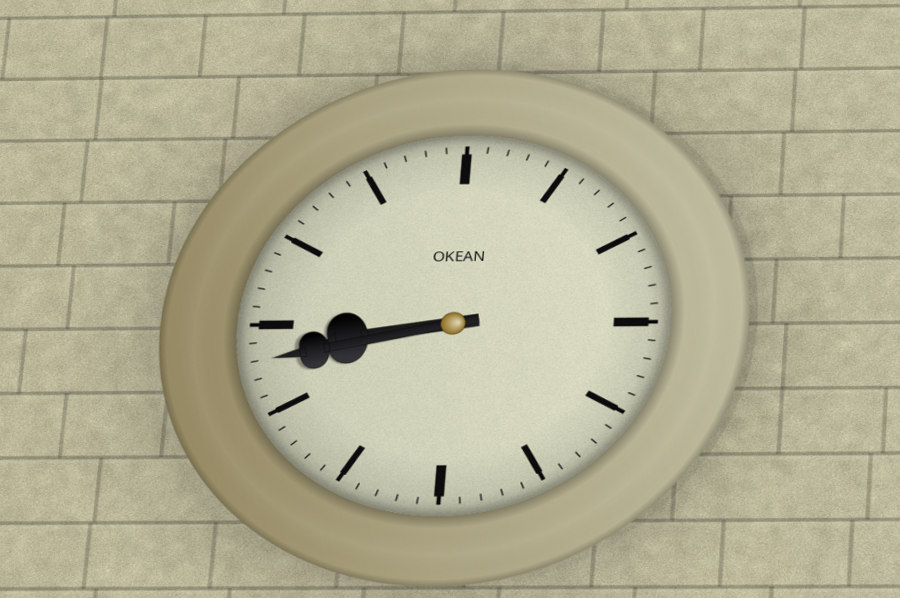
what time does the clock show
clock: 8:43
